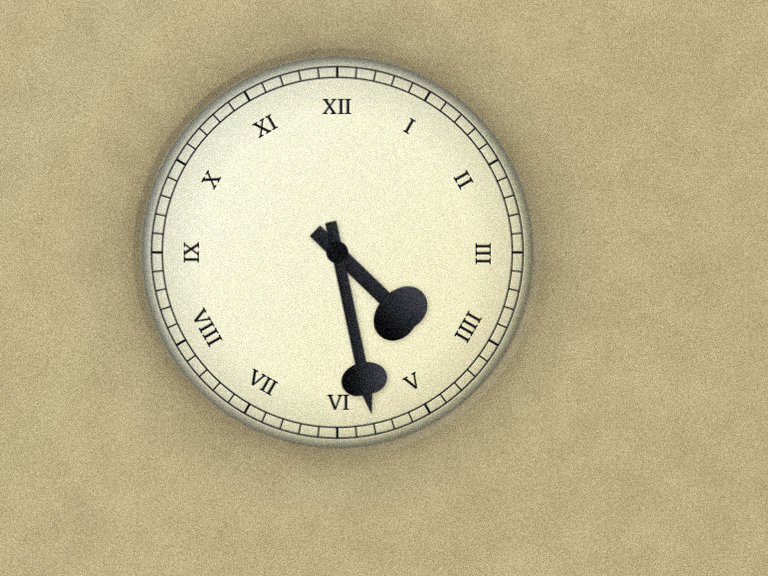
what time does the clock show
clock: 4:28
